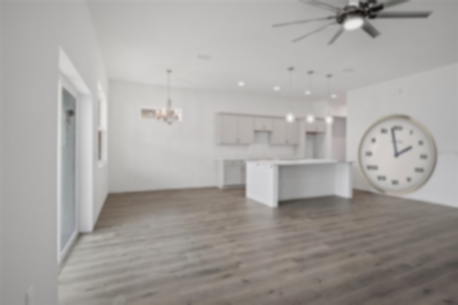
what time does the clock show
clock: 1:58
